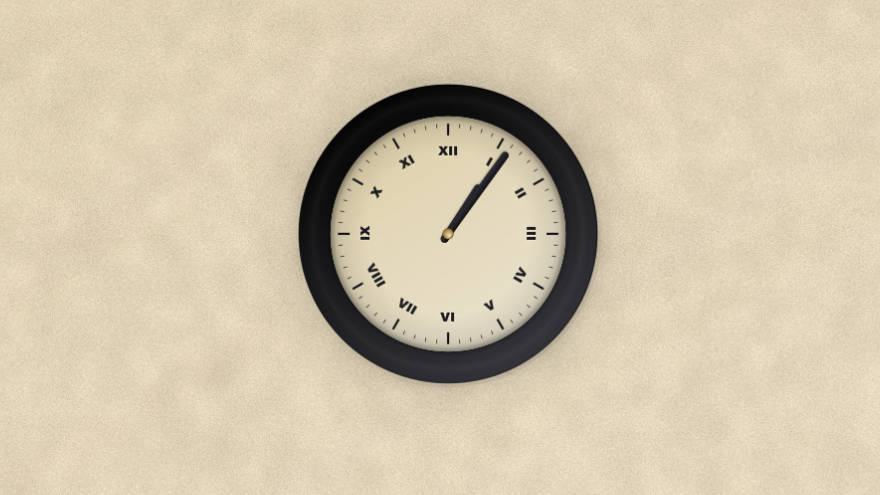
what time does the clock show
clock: 1:06
